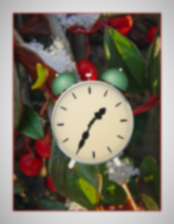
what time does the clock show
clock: 1:35
